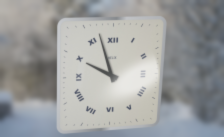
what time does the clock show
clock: 9:57
